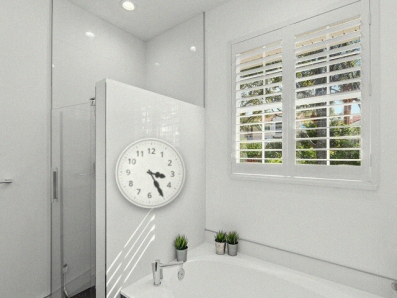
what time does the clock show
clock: 3:25
